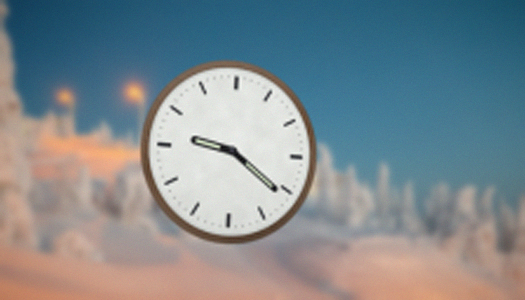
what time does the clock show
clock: 9:21
